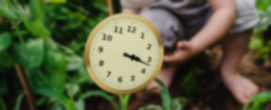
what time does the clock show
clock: 3:17
